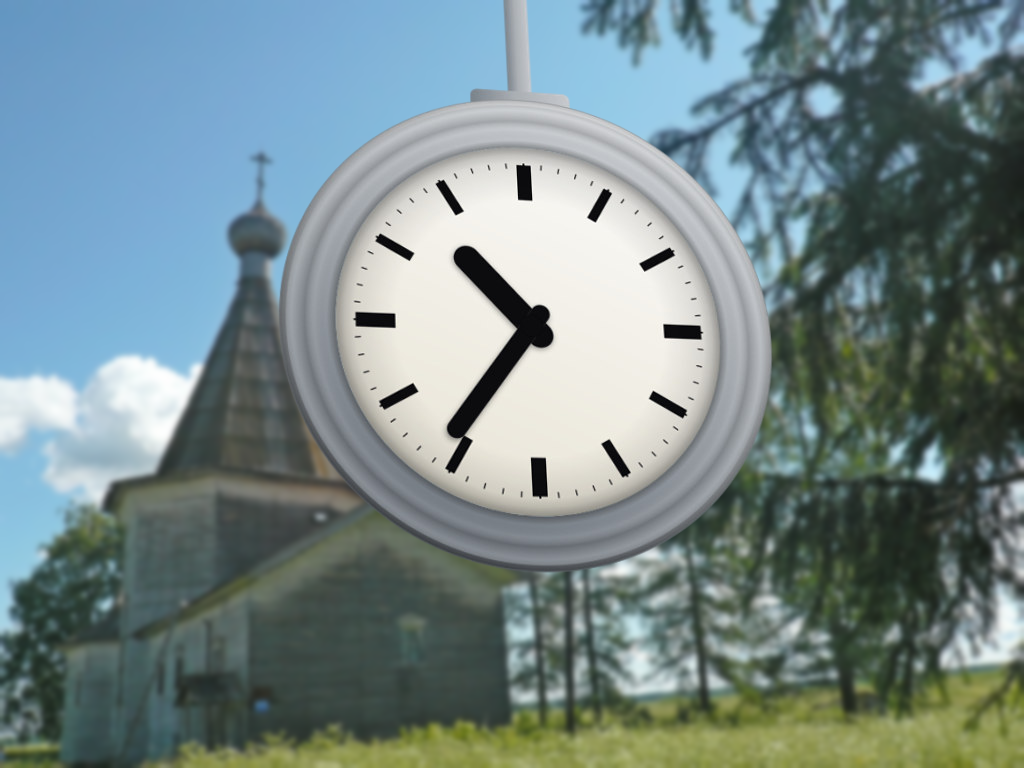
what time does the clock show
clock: 10:36
